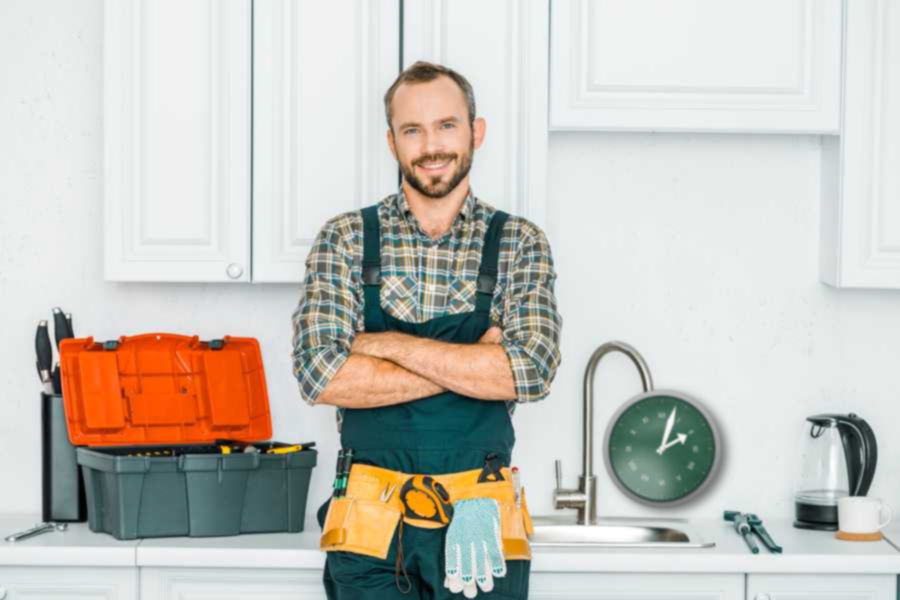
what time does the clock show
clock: 2:03
